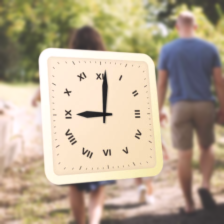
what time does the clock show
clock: 9:01
